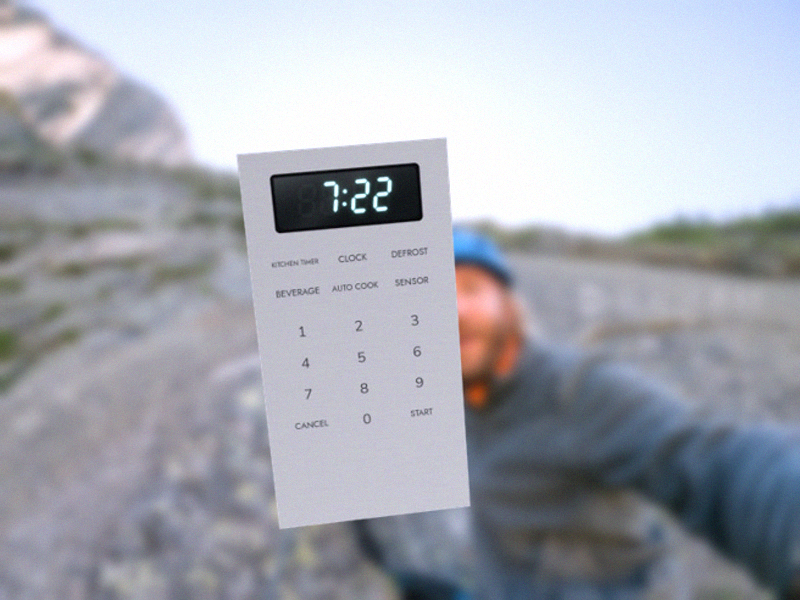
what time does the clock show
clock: 7:22
